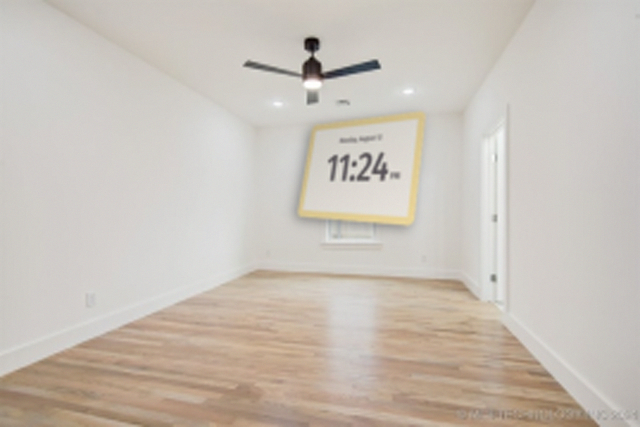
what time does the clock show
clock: 11:24
